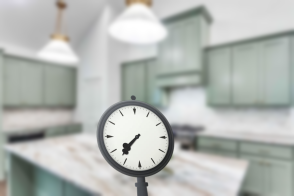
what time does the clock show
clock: 7:37
